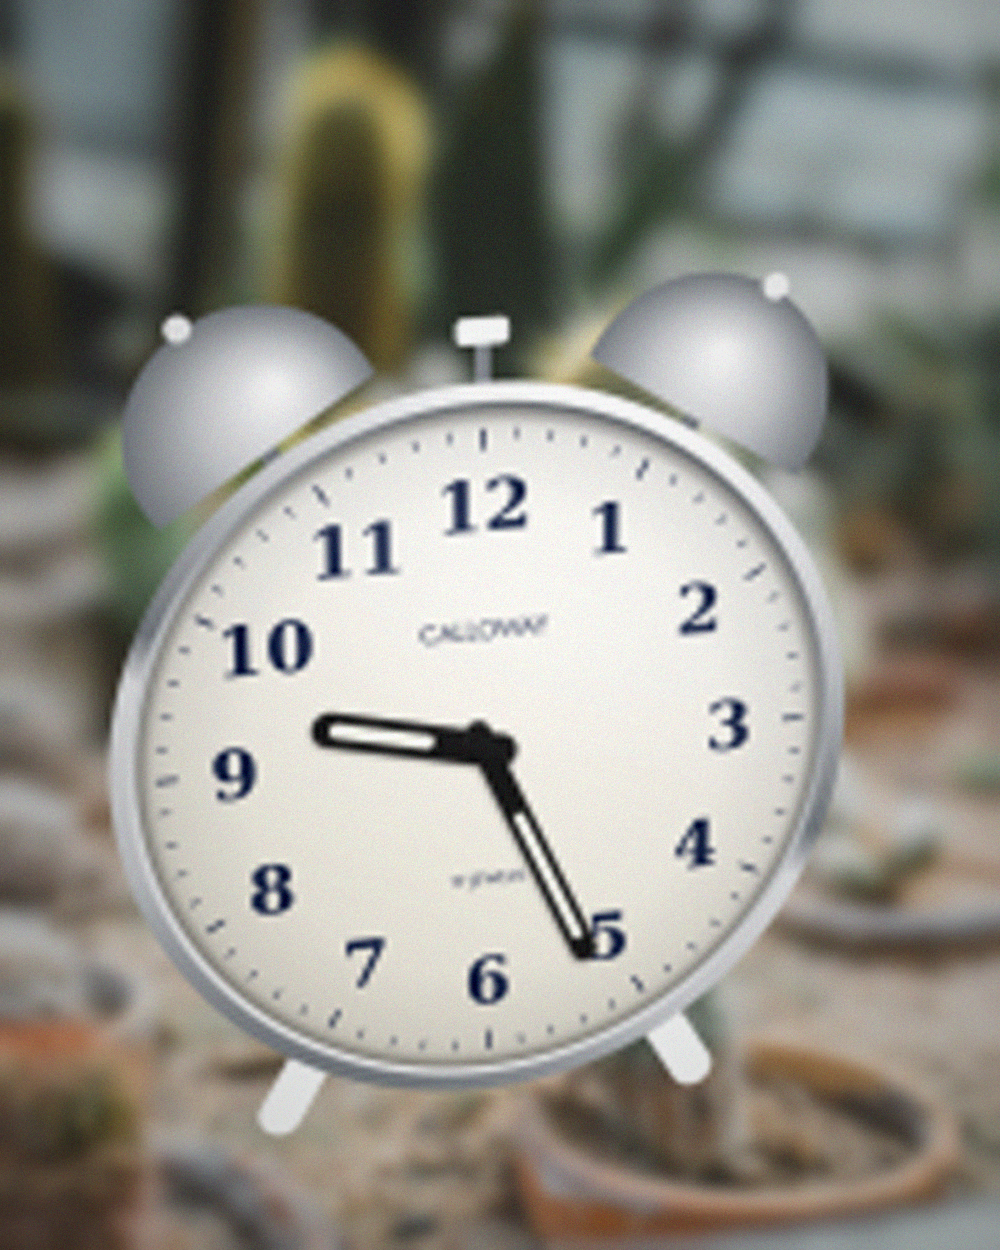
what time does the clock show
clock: 9:26
